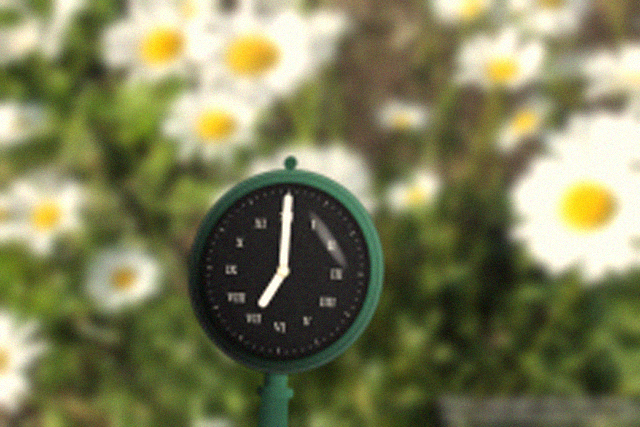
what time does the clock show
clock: 7:00
